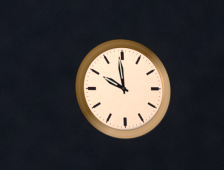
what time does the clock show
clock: 9:59
